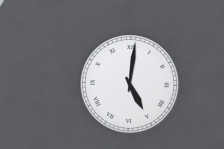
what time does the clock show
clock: 5:01
